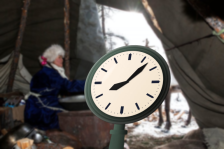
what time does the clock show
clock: 8:07
